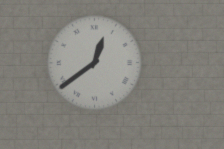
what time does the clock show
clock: 12:39
